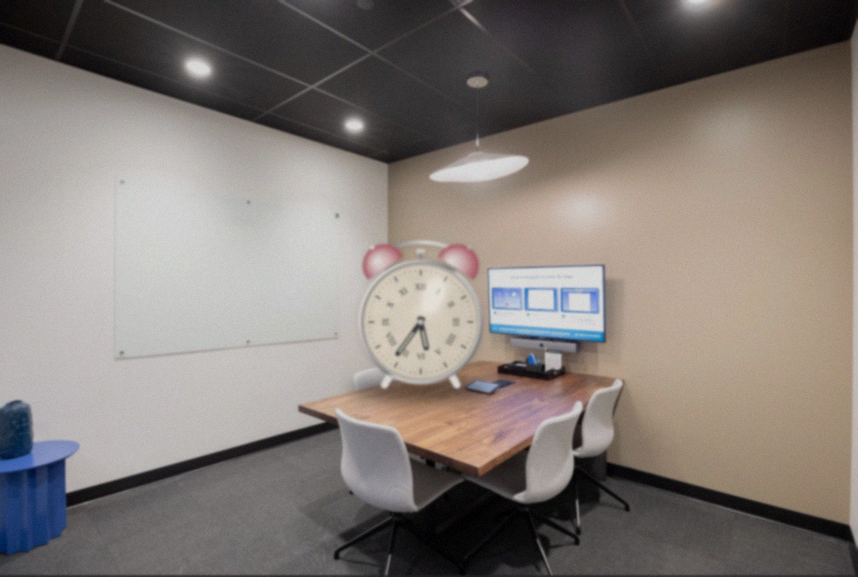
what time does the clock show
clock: 5:36
